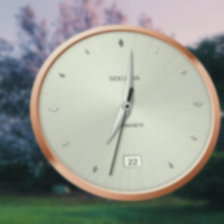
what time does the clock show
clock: 7:01:33
